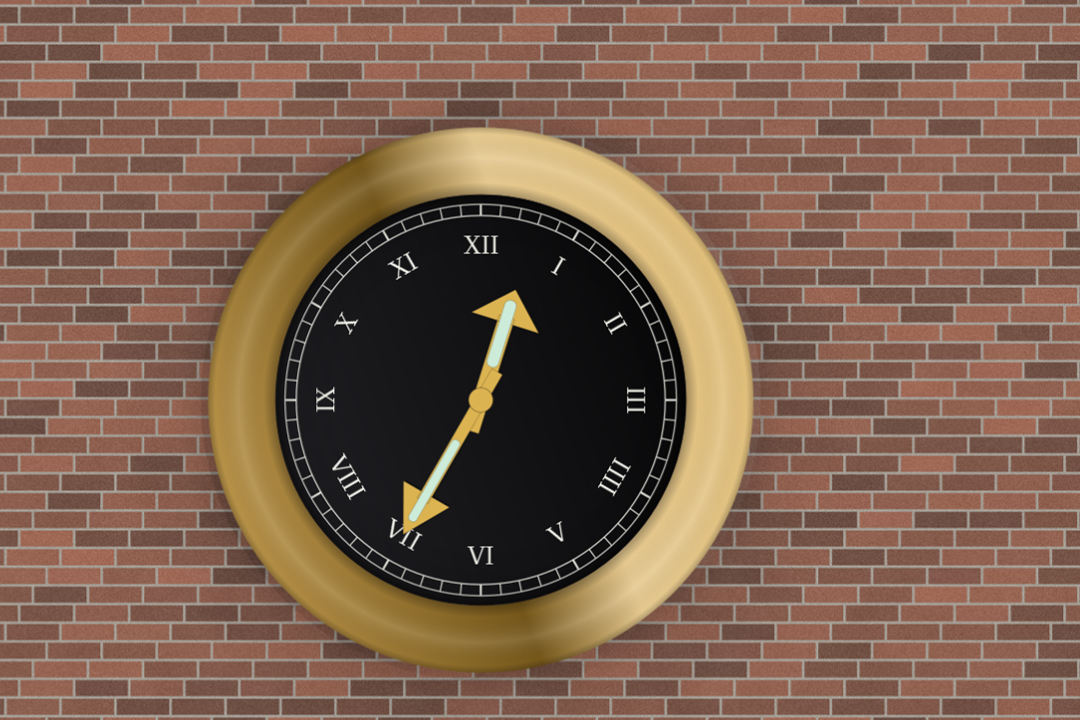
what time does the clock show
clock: 12:35
